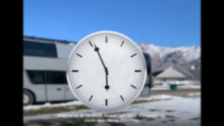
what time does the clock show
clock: 5:56
